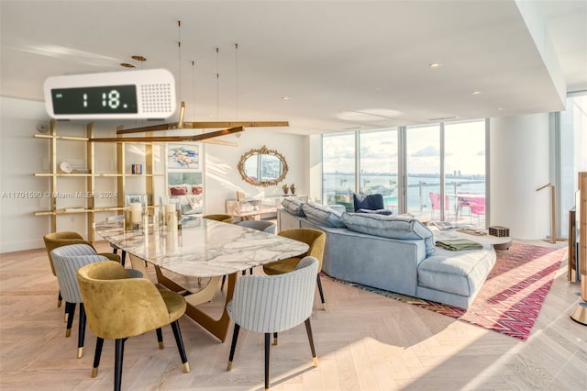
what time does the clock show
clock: 1:18
